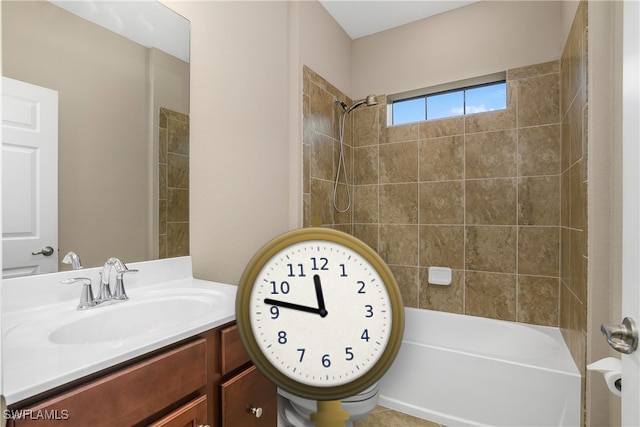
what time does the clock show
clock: 11:47
